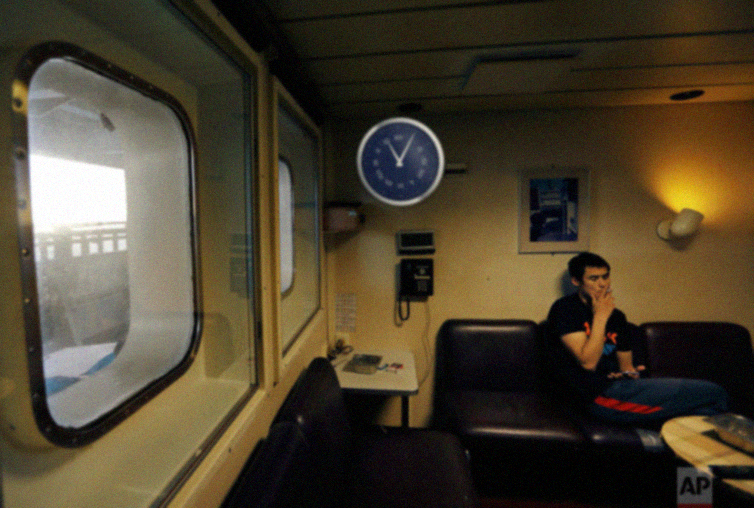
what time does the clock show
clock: 11:05
